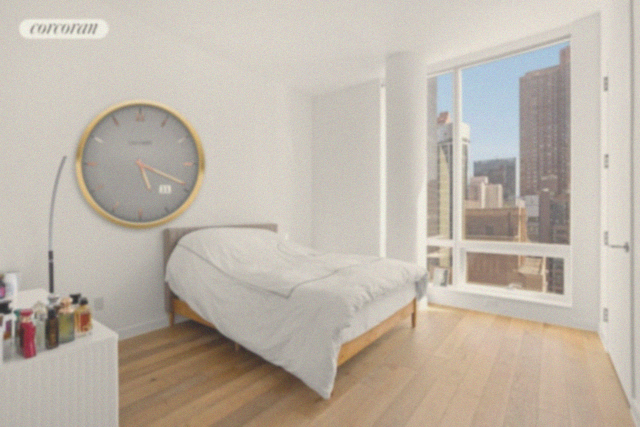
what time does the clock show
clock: 5:19
